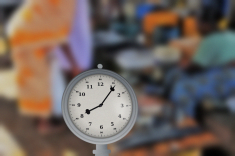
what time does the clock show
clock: 8:06
